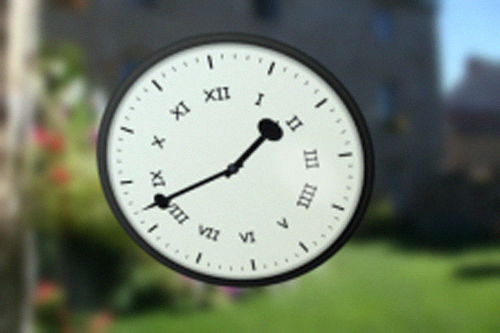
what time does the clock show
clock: 1:42
